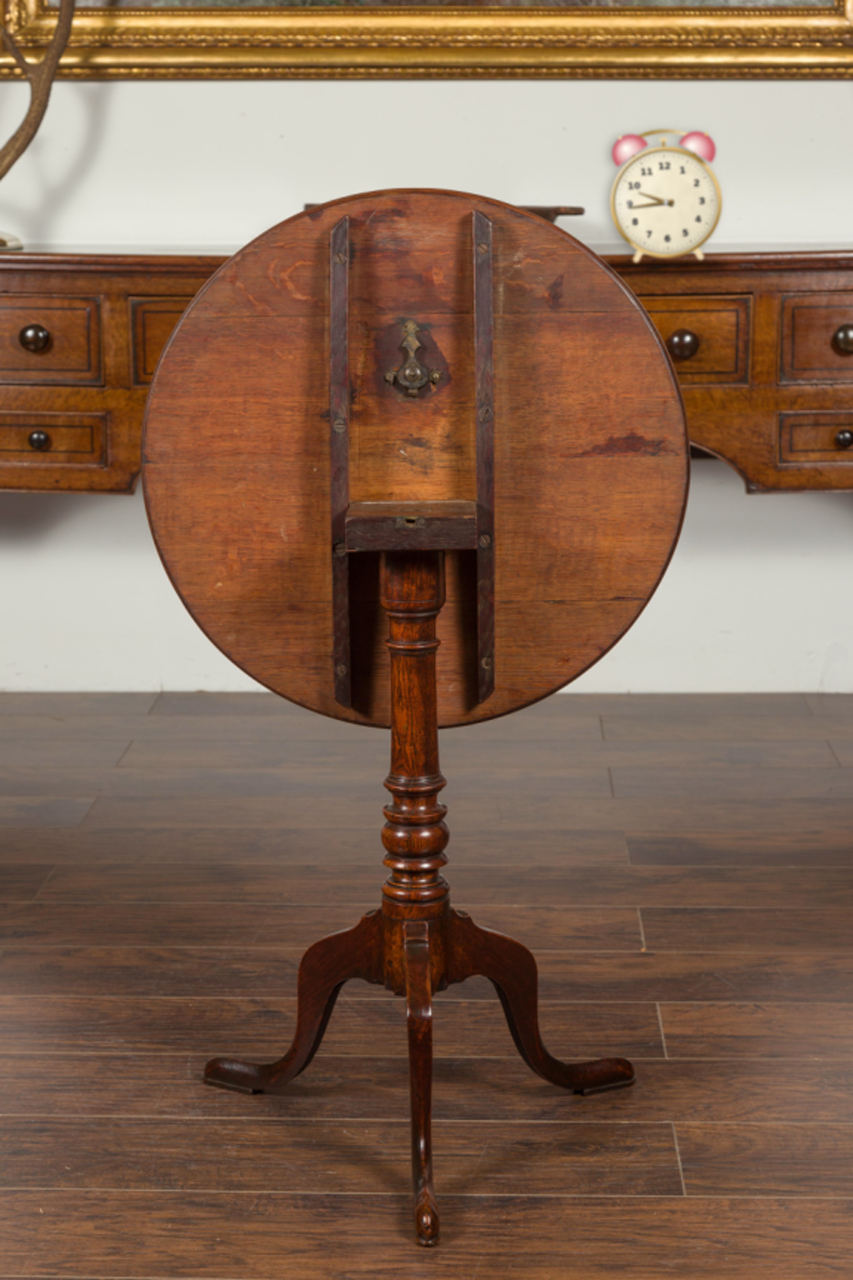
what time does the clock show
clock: 9:44
